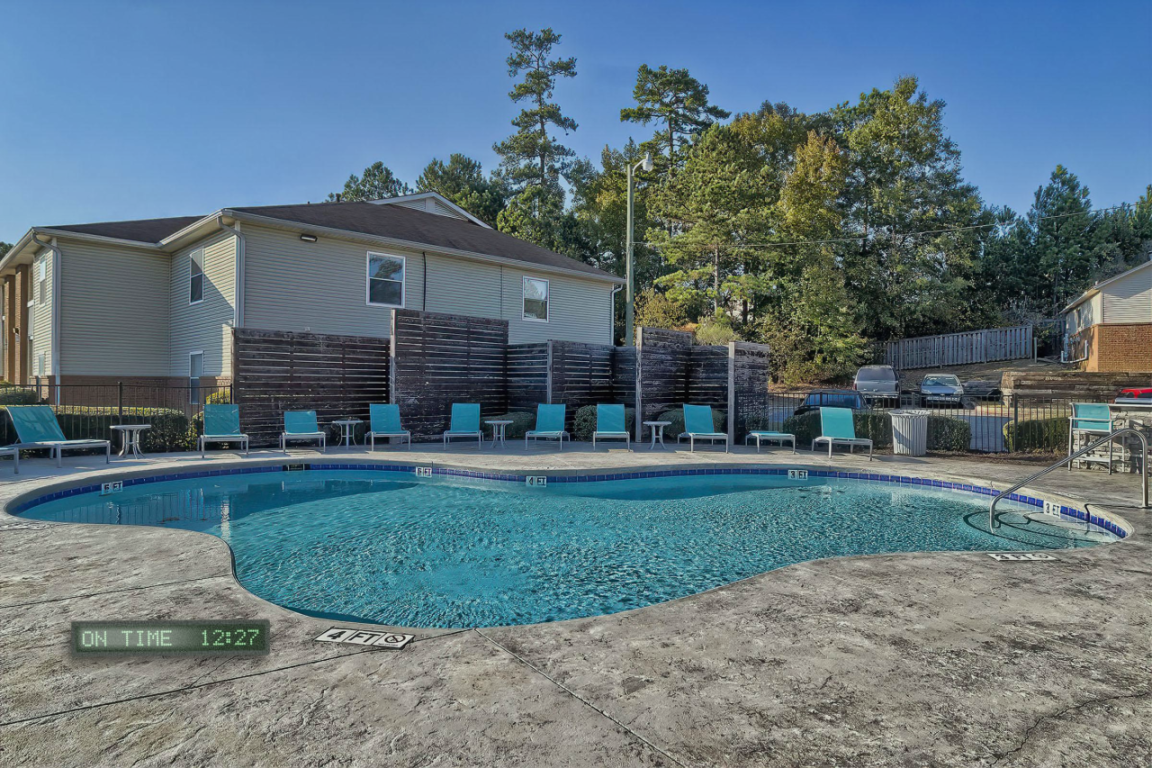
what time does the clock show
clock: 12:27
